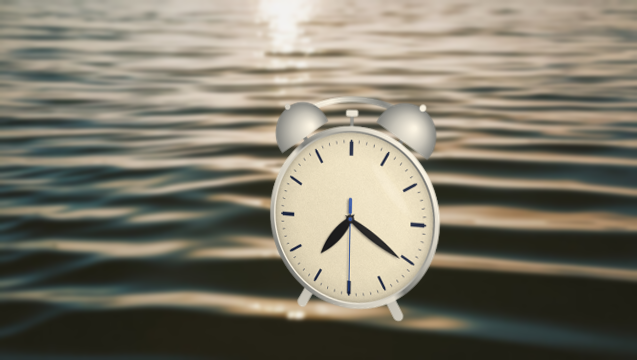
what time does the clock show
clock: 7:20:30
